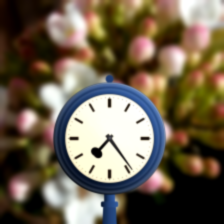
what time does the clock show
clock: 7:24
